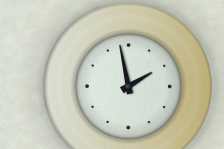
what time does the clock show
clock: 1:58
